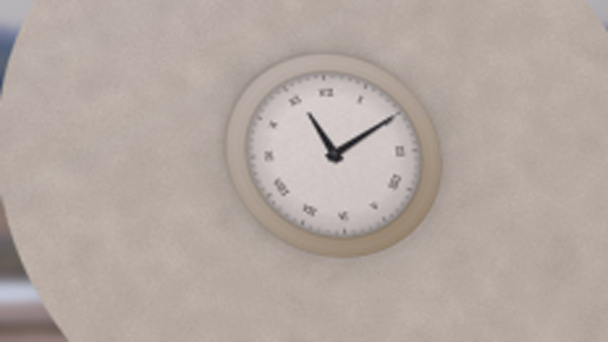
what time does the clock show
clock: 11:10
